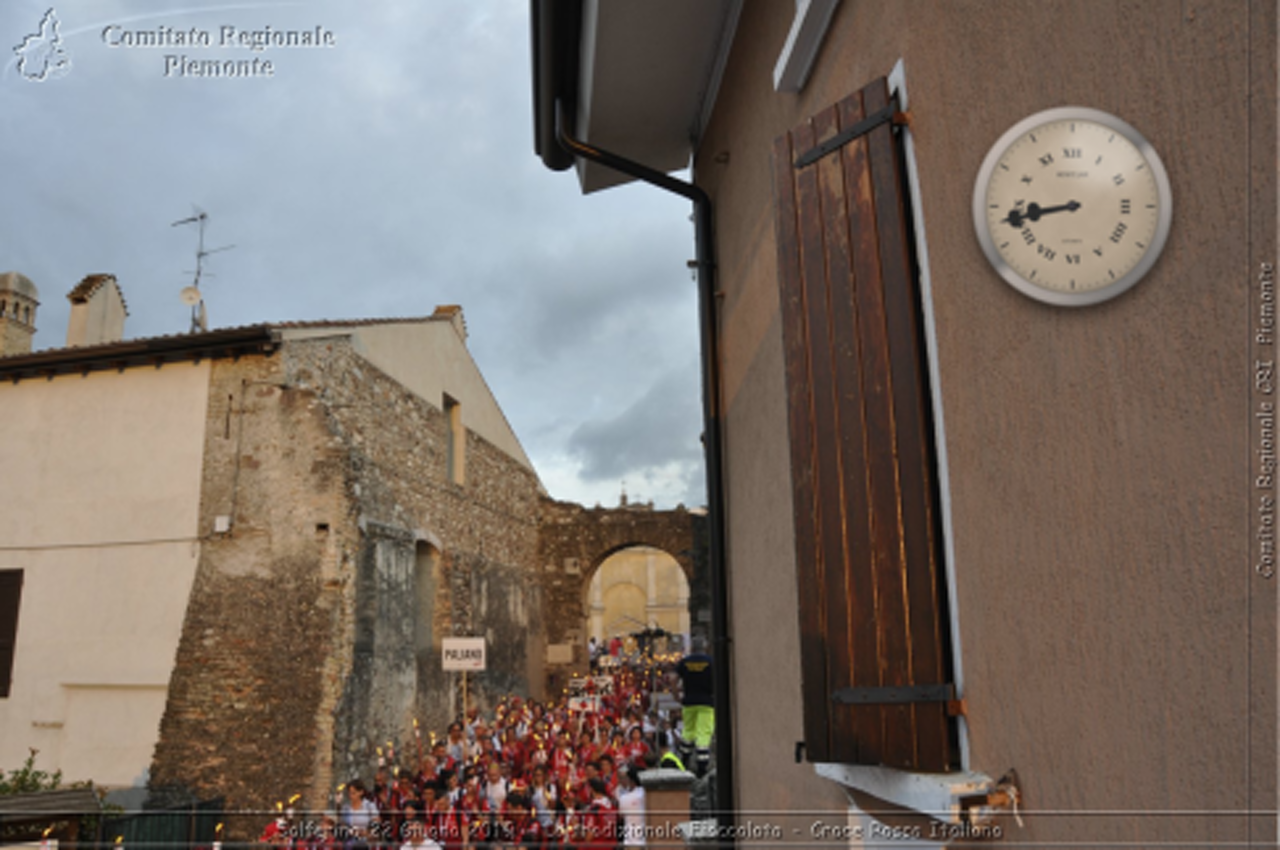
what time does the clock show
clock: 8:43
